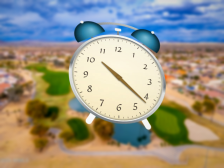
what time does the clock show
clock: 10:22
